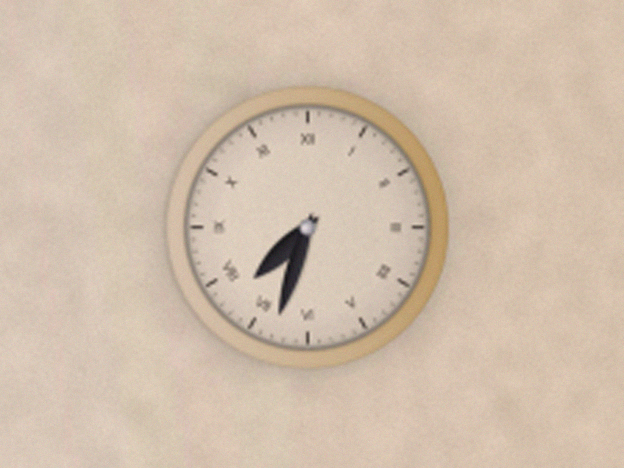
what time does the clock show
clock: 7:33
